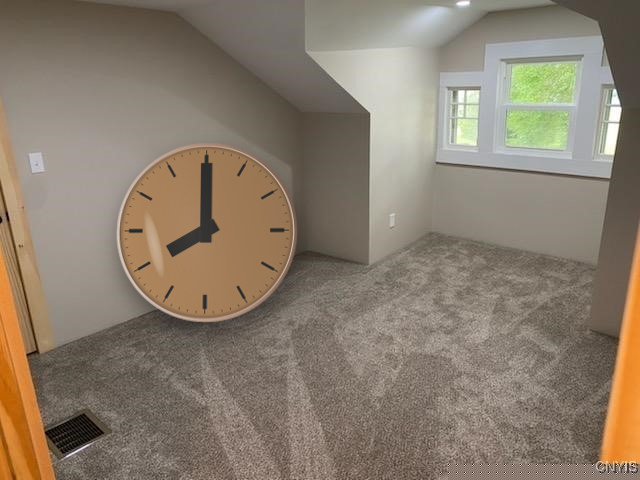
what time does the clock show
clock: 8:00
